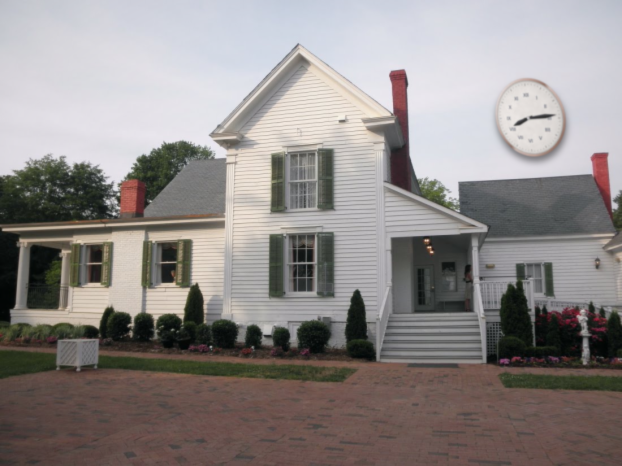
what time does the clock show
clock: 8:14
